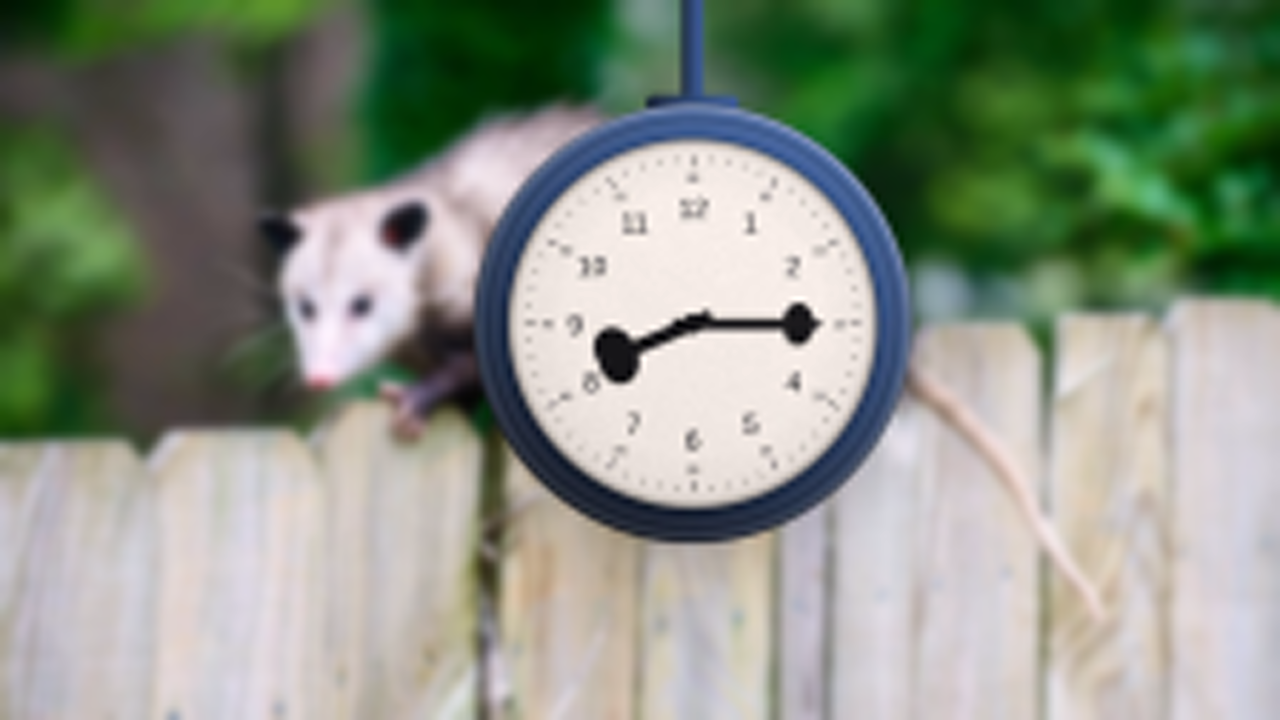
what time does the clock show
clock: 8:15
